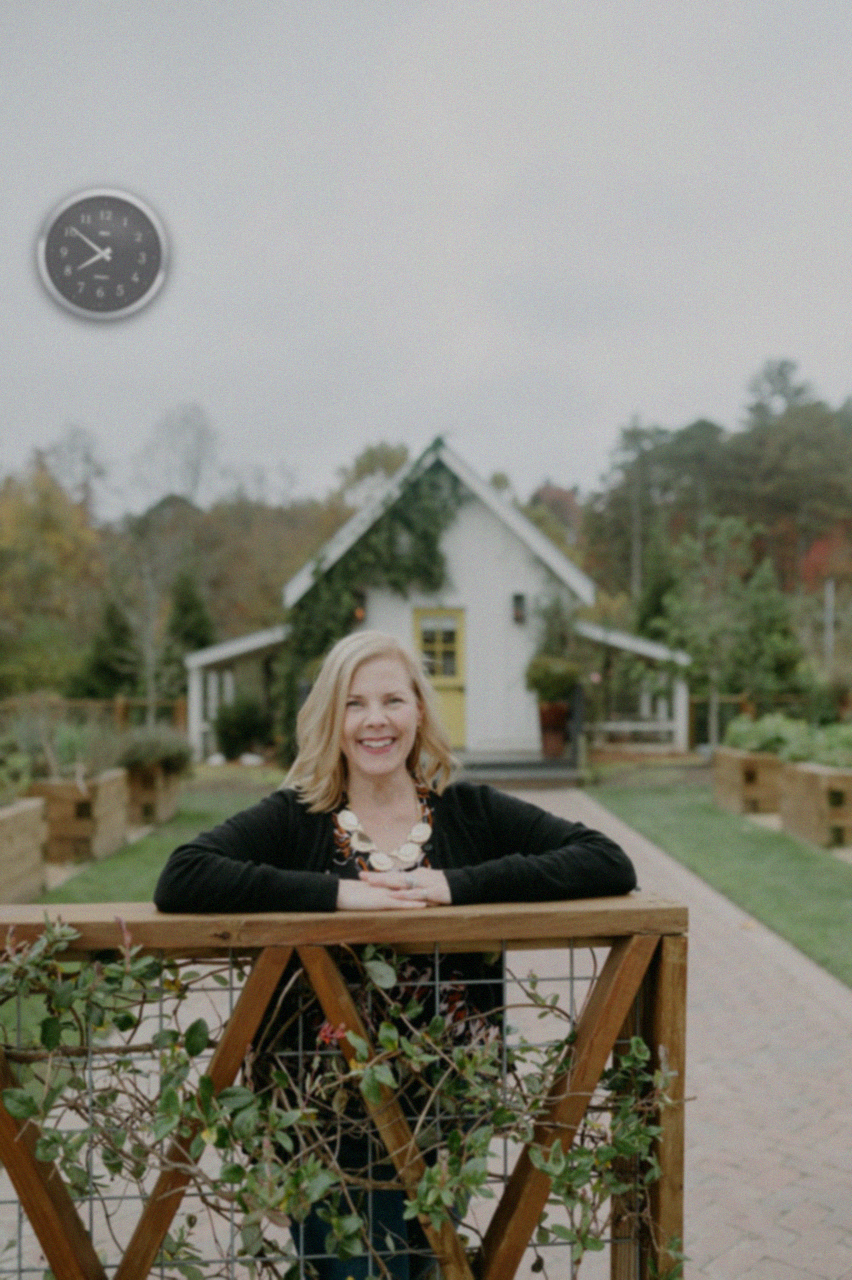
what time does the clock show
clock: 7:51
